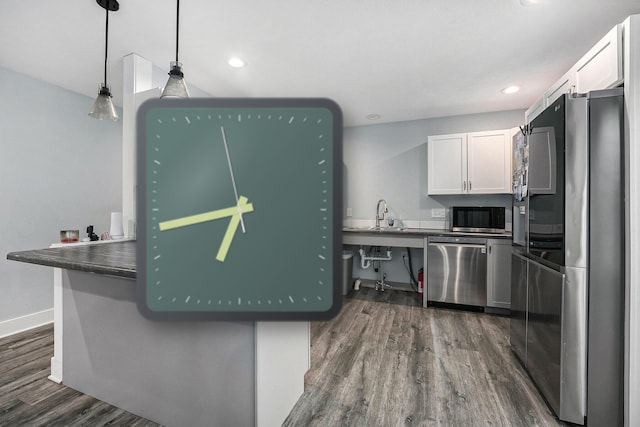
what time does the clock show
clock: 6:42:58
